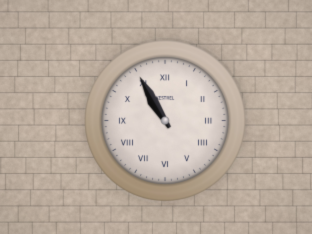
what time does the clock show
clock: 10:55
